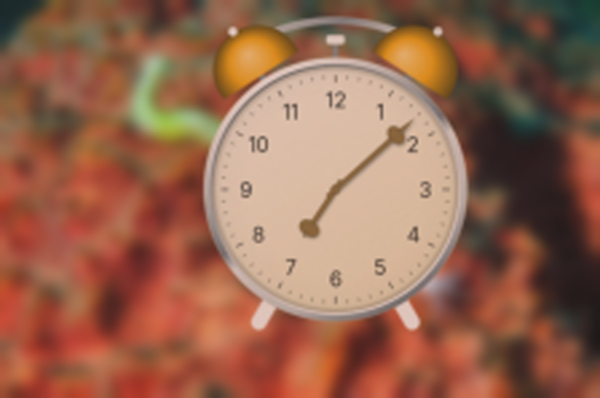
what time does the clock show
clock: 7:08
